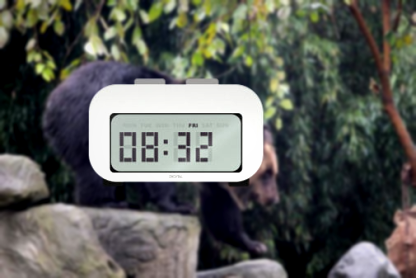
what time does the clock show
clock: 8:32
